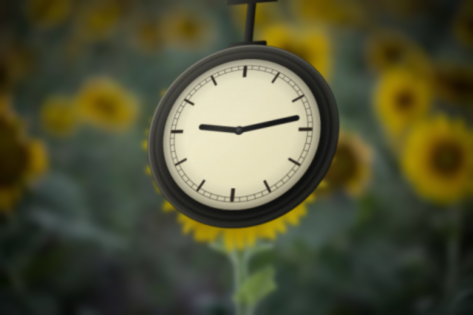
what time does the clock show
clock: 9:13
